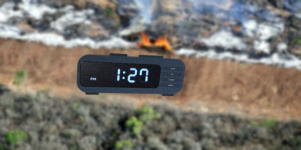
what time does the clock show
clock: 1:27
